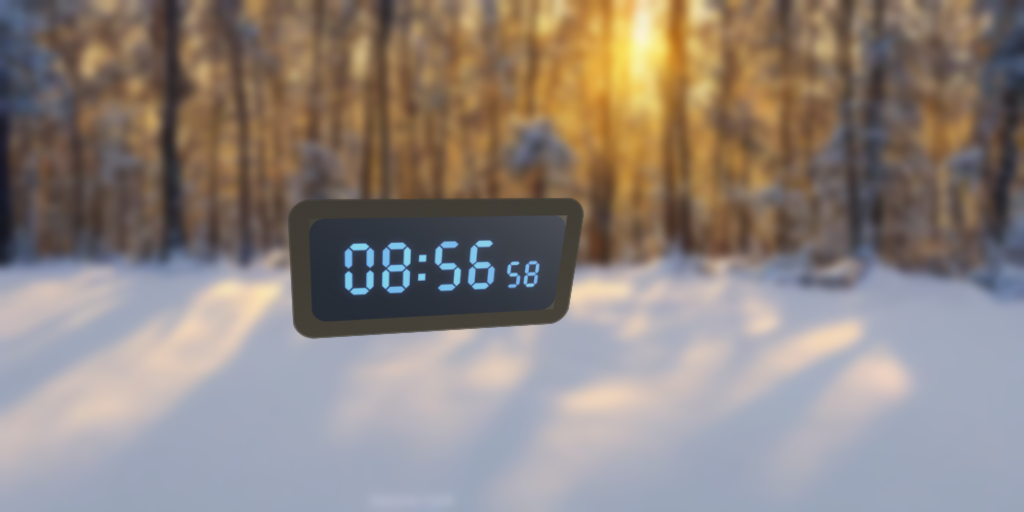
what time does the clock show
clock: 8:56:58
